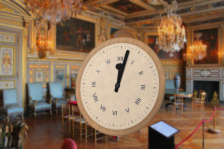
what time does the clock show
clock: 12:02
